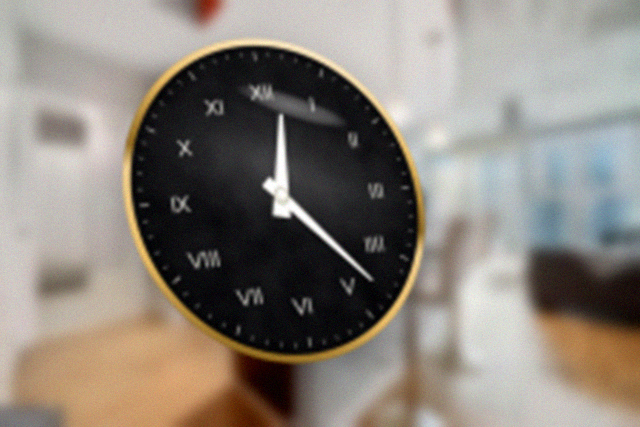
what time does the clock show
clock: 12:23
